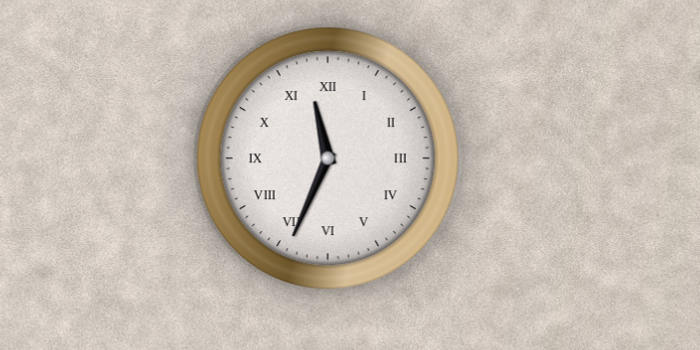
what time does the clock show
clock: 11:34
